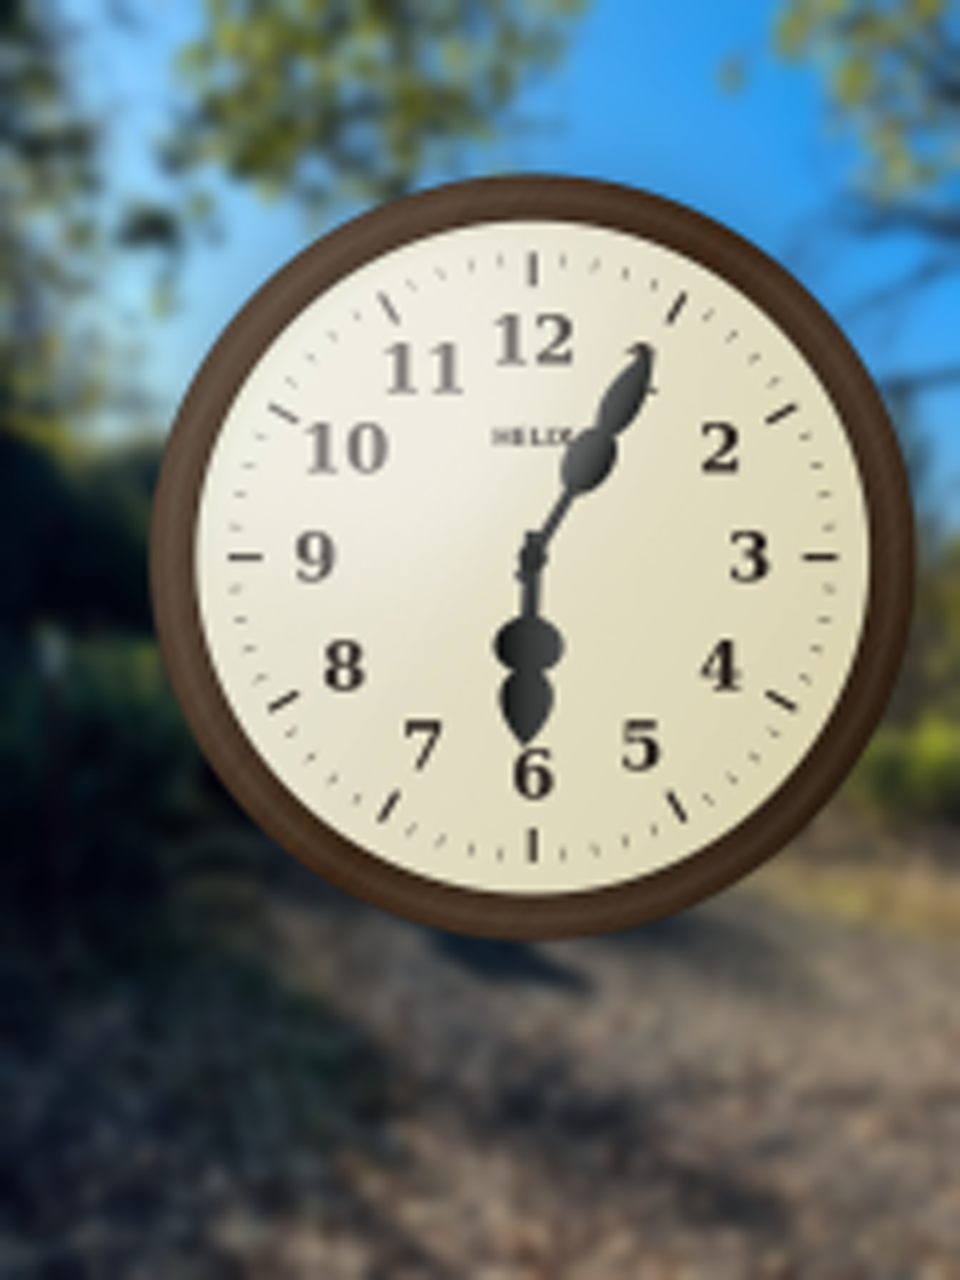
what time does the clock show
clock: 6:05
